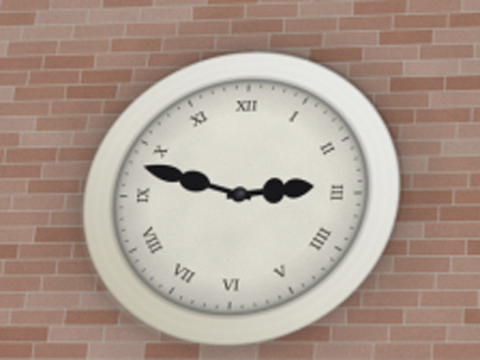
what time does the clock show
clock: 2:48
